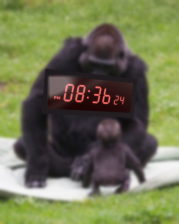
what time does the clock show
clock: 8:36:24
